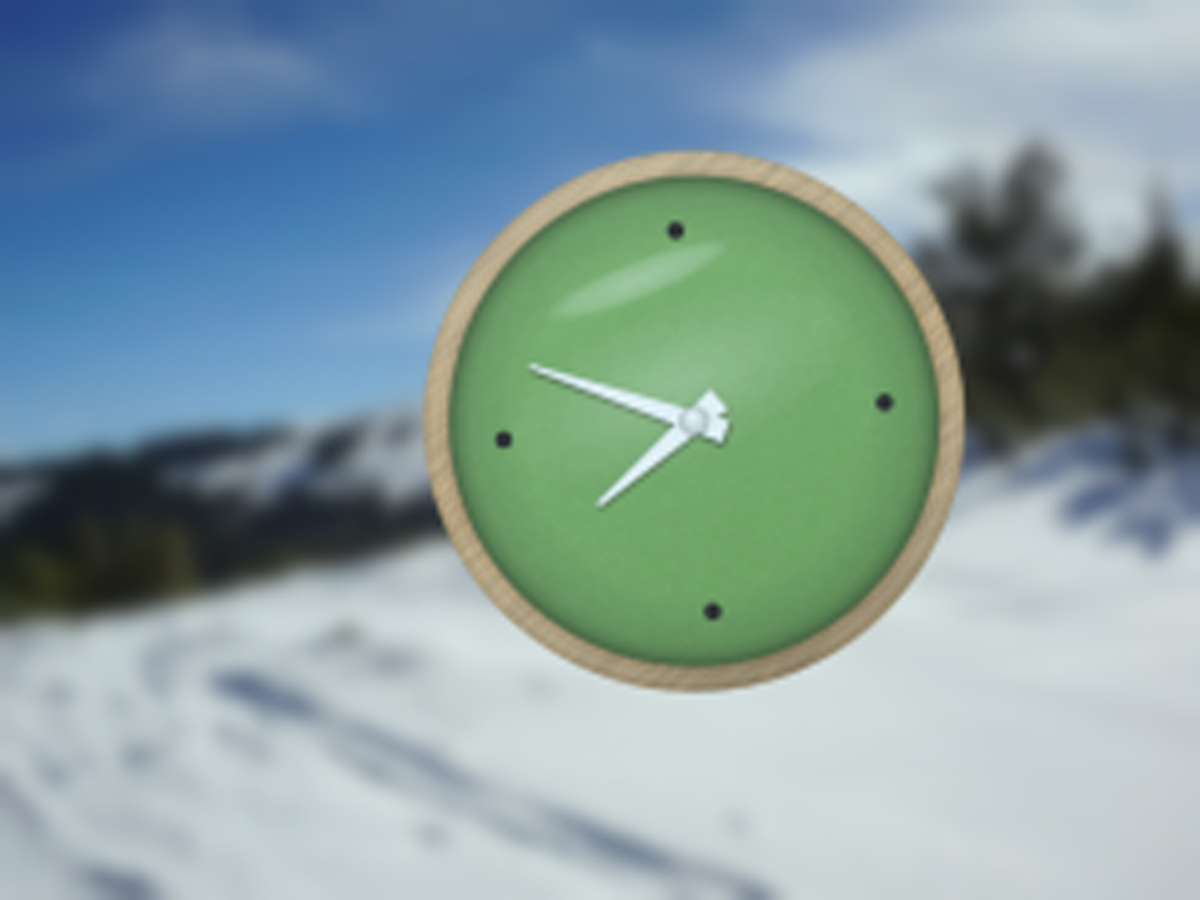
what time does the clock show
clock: 7:49
